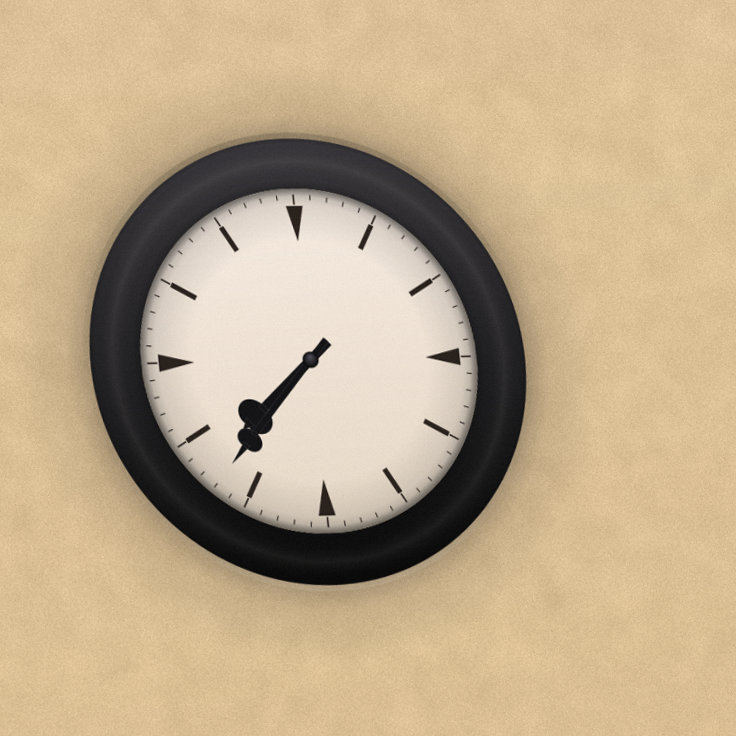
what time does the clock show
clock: 7:37
